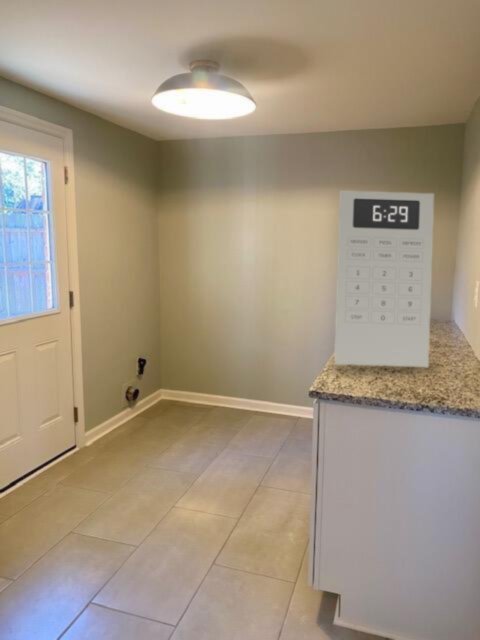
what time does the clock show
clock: 6:29
